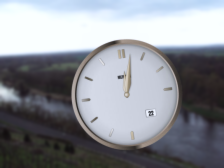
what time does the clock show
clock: 12:02
